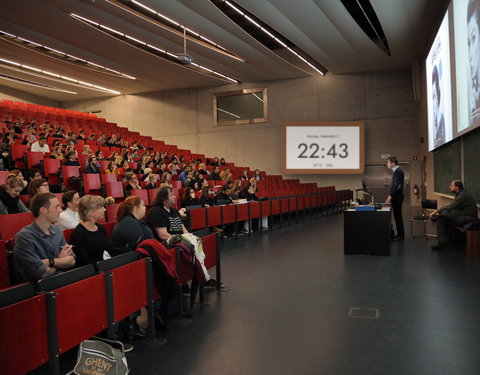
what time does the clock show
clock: 22:43
